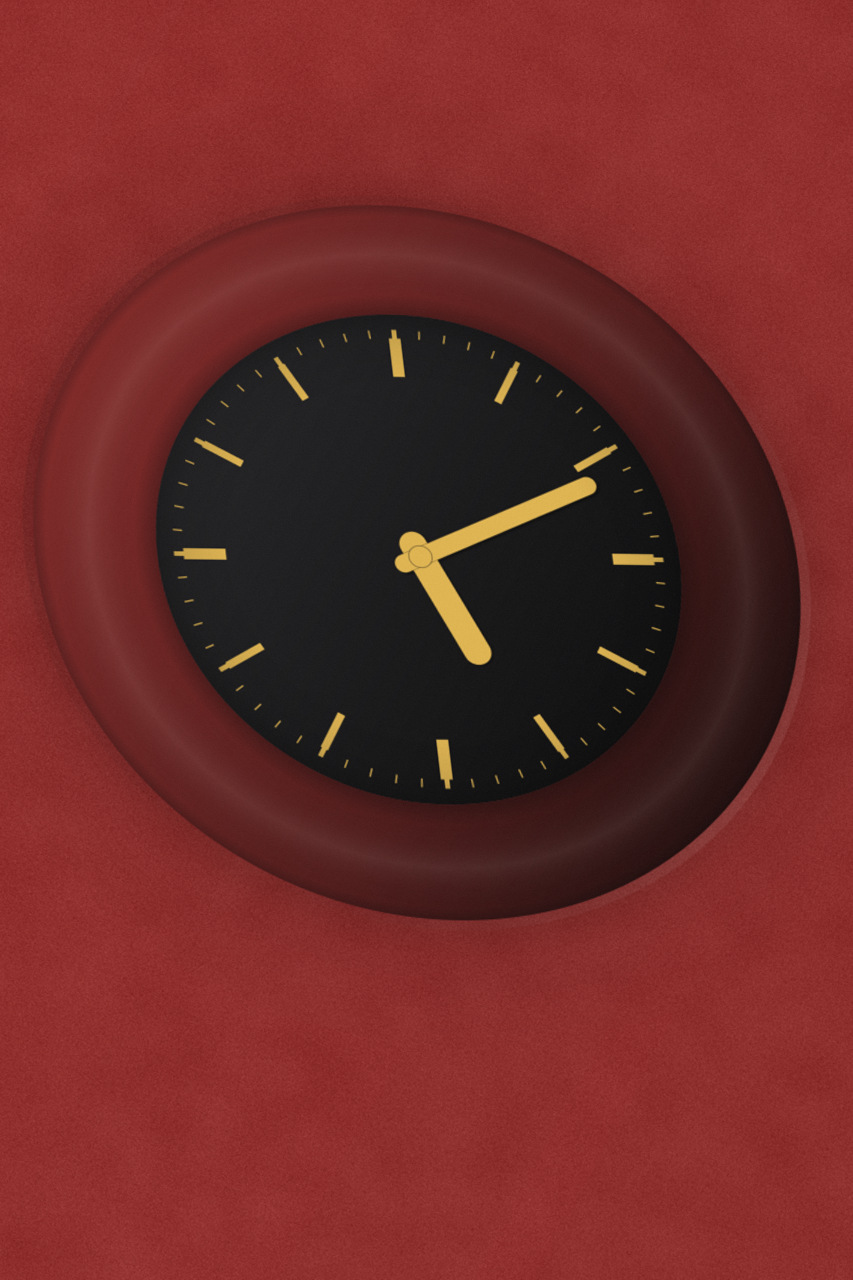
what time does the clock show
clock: 5:11
